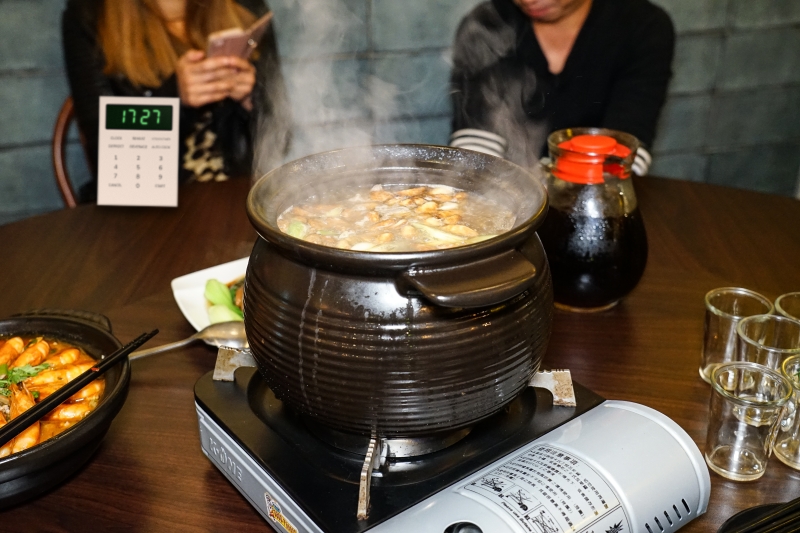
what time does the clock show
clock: 17:27
